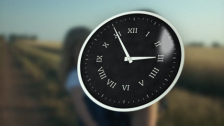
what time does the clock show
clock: 2:55
